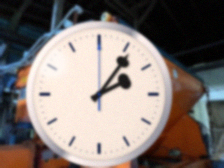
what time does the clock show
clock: 2:06:00
